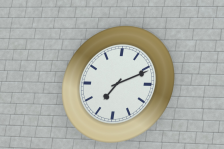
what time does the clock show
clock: 7:11
